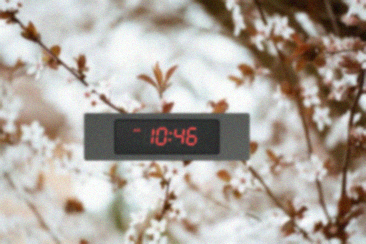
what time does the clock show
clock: 10:46
